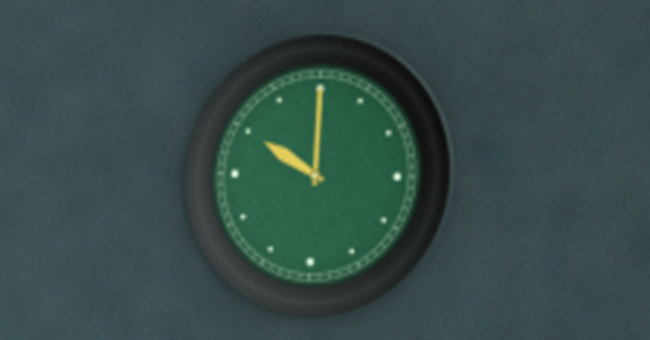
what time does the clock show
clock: 10:00
